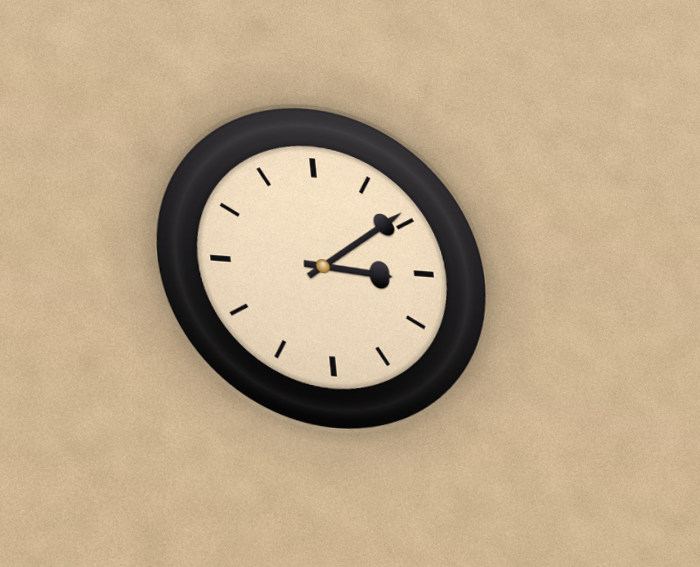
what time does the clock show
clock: 3:09
